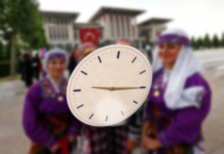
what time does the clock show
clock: 9:15
